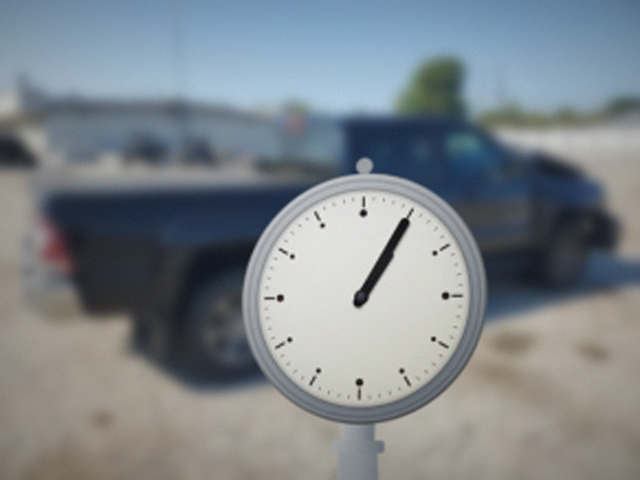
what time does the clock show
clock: 1:05
